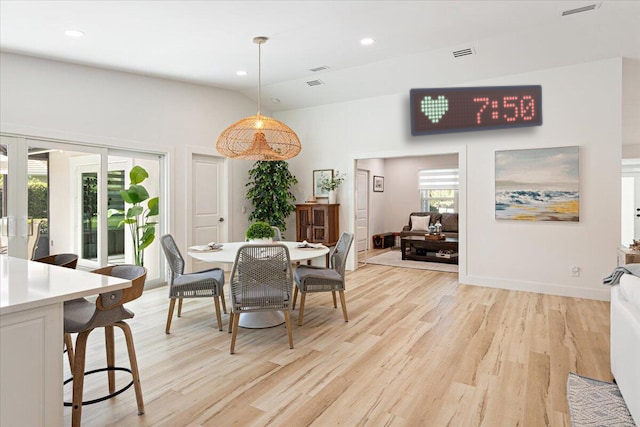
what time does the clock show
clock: 7:50
